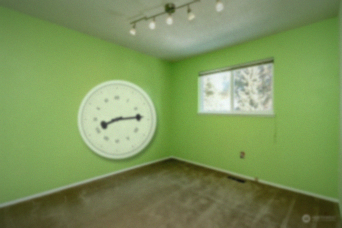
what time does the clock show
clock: 8:14
